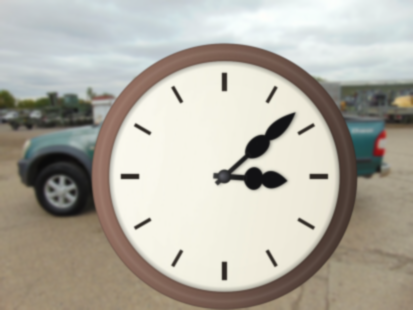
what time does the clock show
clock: 3:08
